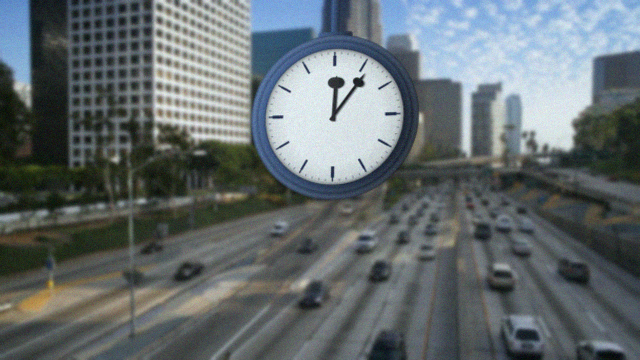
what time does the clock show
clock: 12:06
